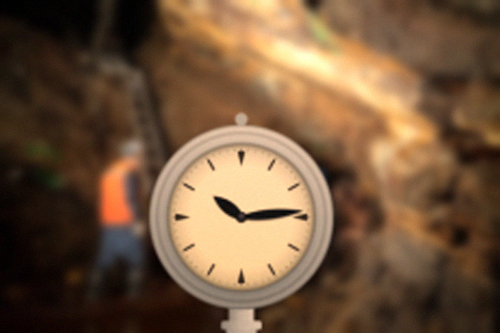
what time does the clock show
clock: 10:14
